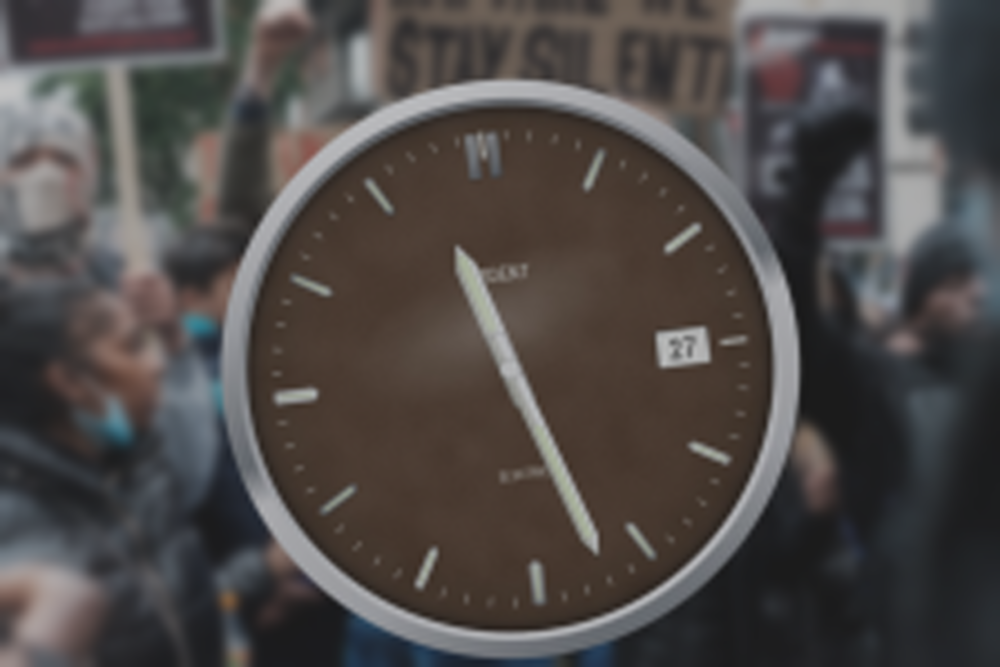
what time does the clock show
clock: 11:27
